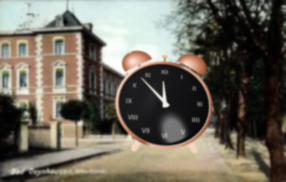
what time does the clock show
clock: 11:53
